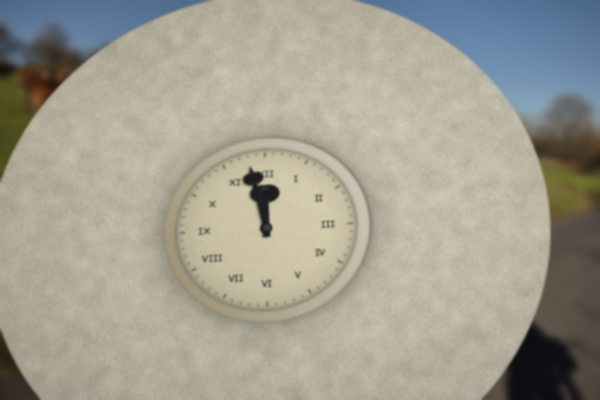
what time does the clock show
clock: 11:58
